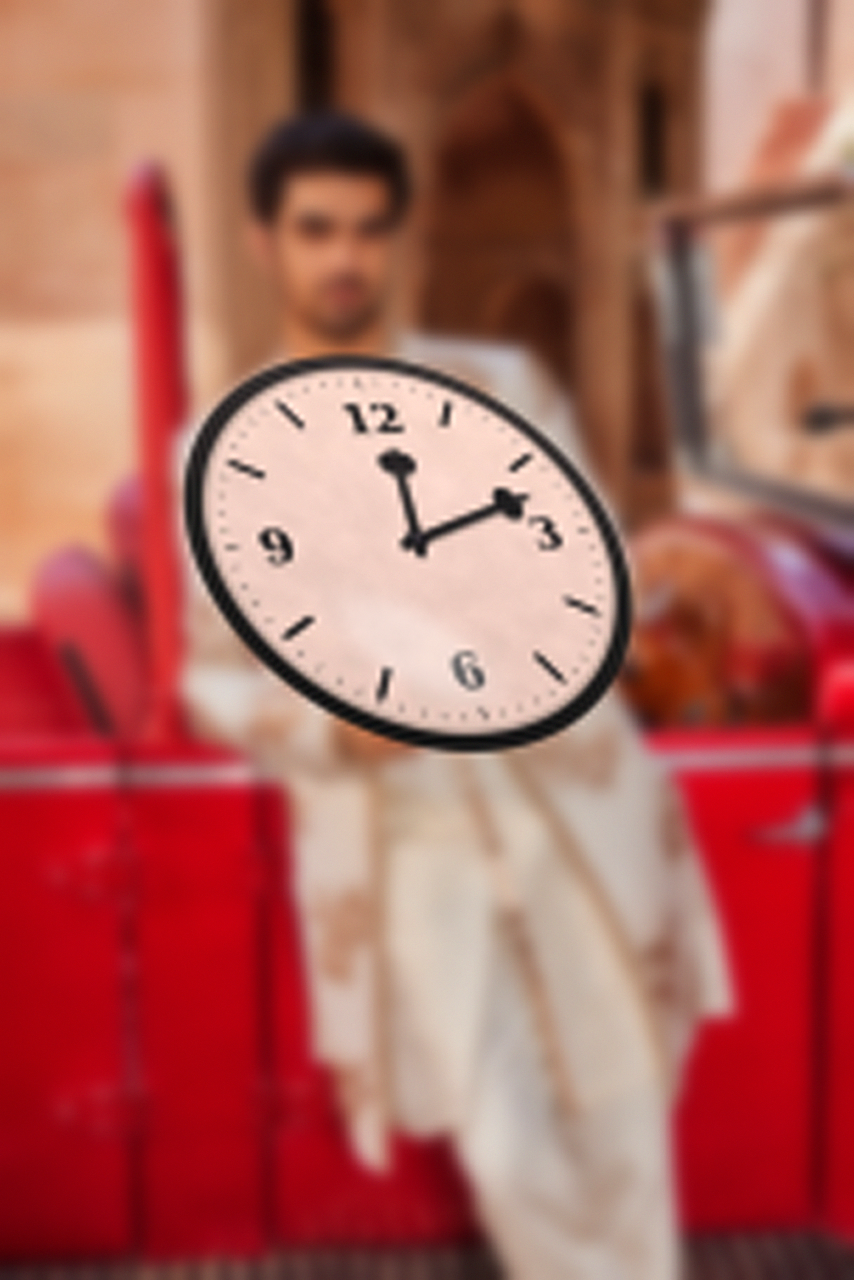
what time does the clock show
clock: 12:12
